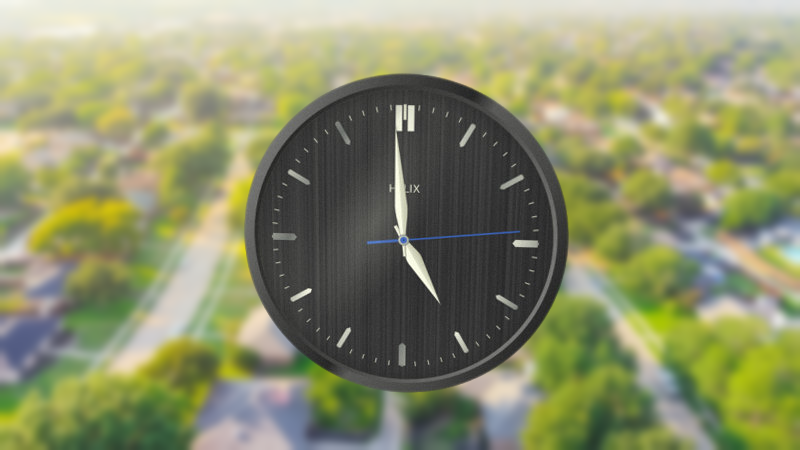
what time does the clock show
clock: 4:59:14
